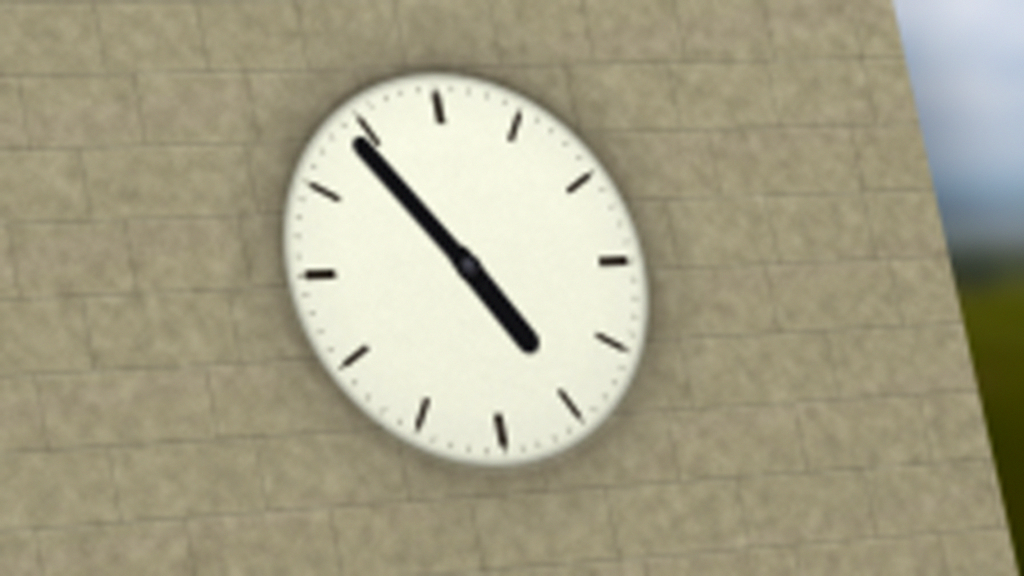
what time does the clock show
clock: 4:54
